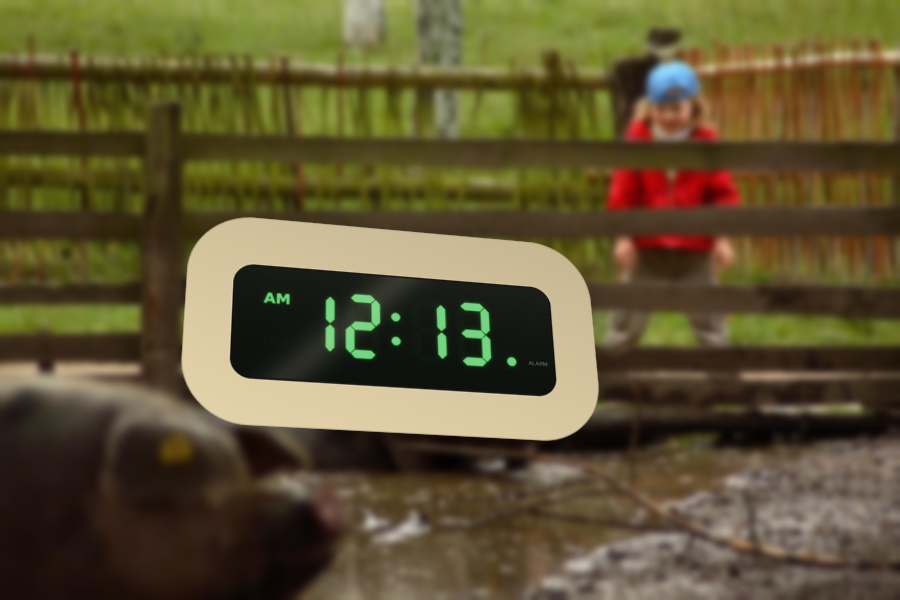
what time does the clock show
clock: 12:13
